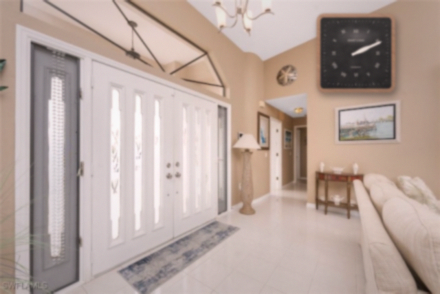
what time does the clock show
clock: 2:11
